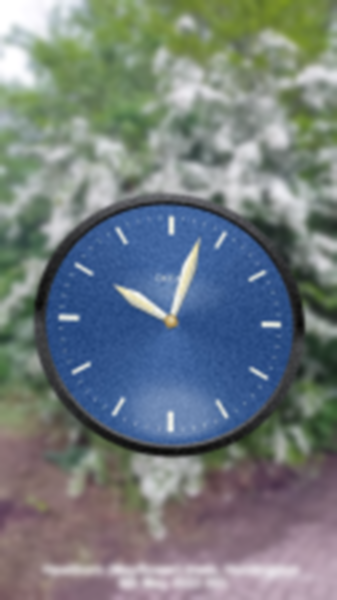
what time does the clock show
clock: 10:03
